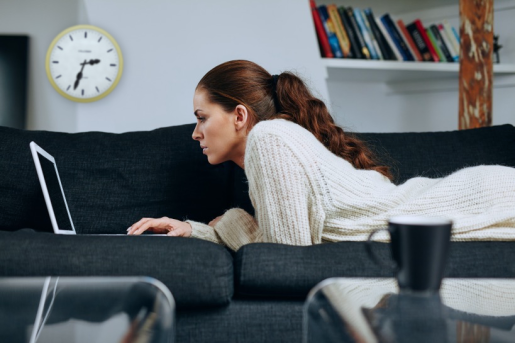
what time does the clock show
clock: 2:33
